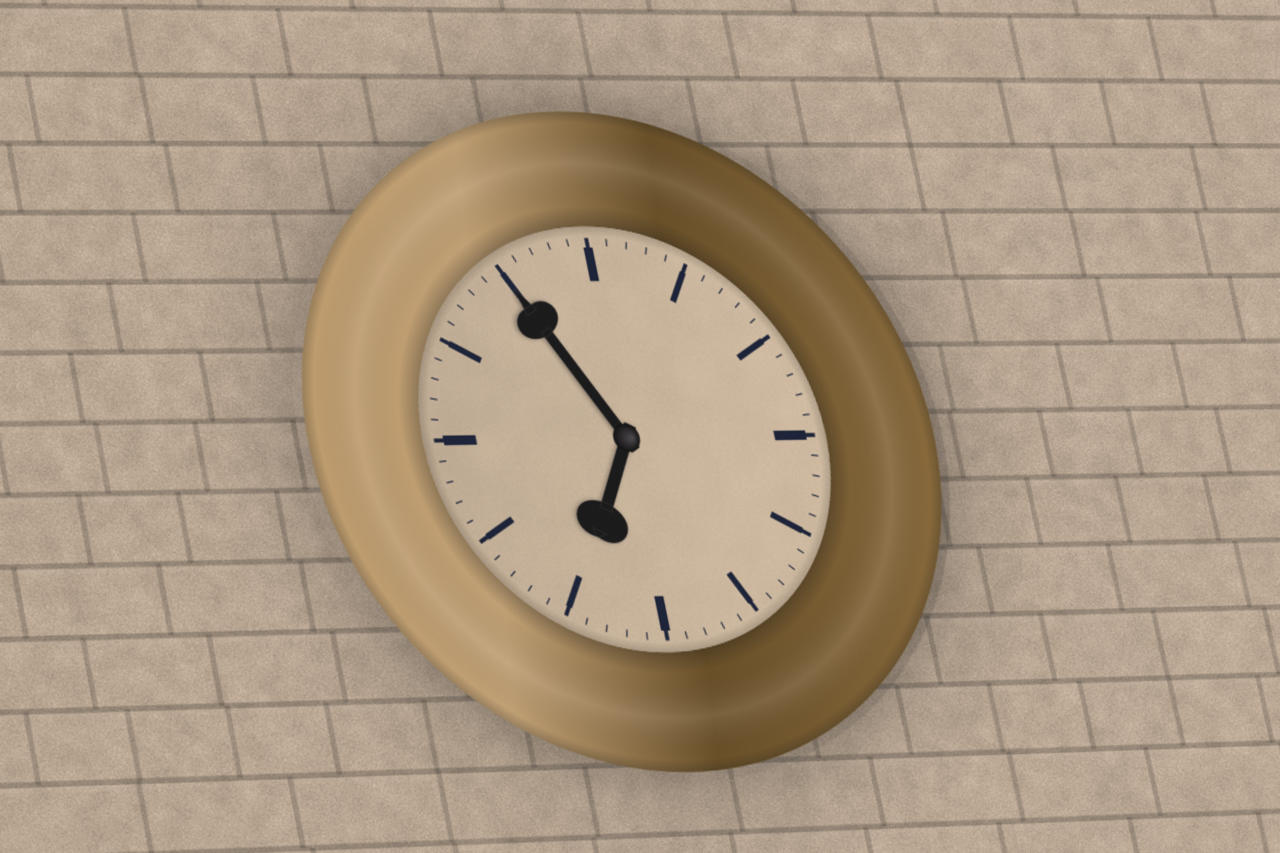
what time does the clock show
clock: 6:55
